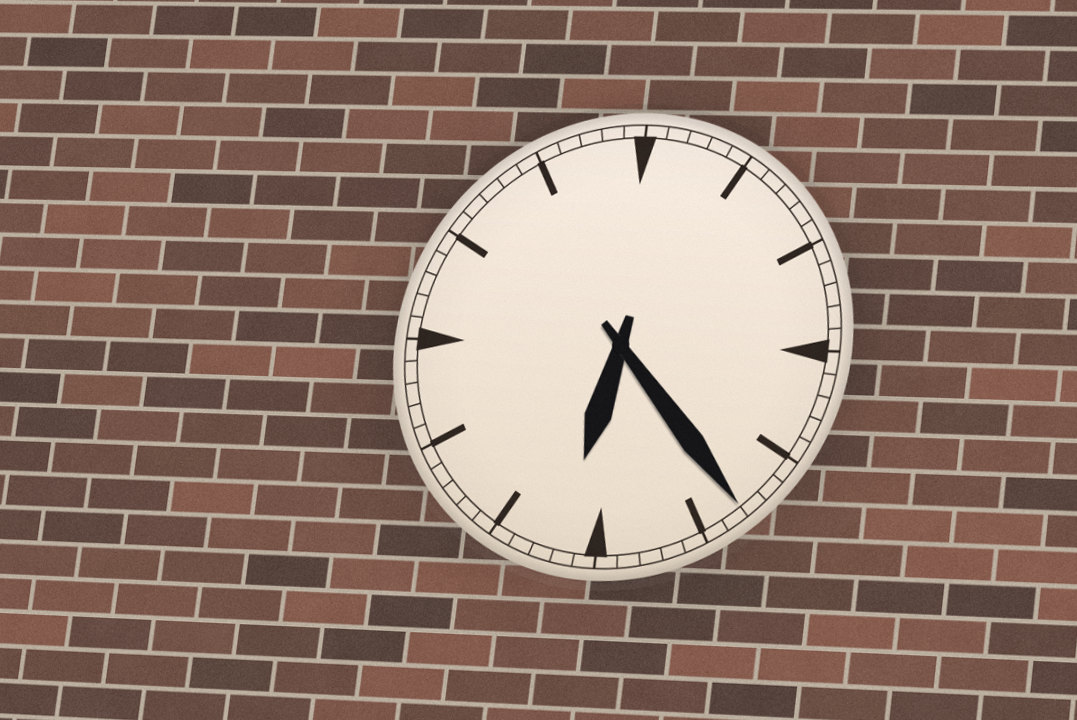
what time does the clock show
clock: 6:23
